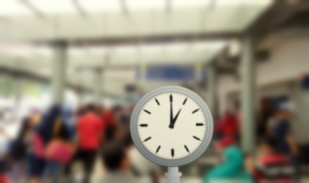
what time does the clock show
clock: 1:00
